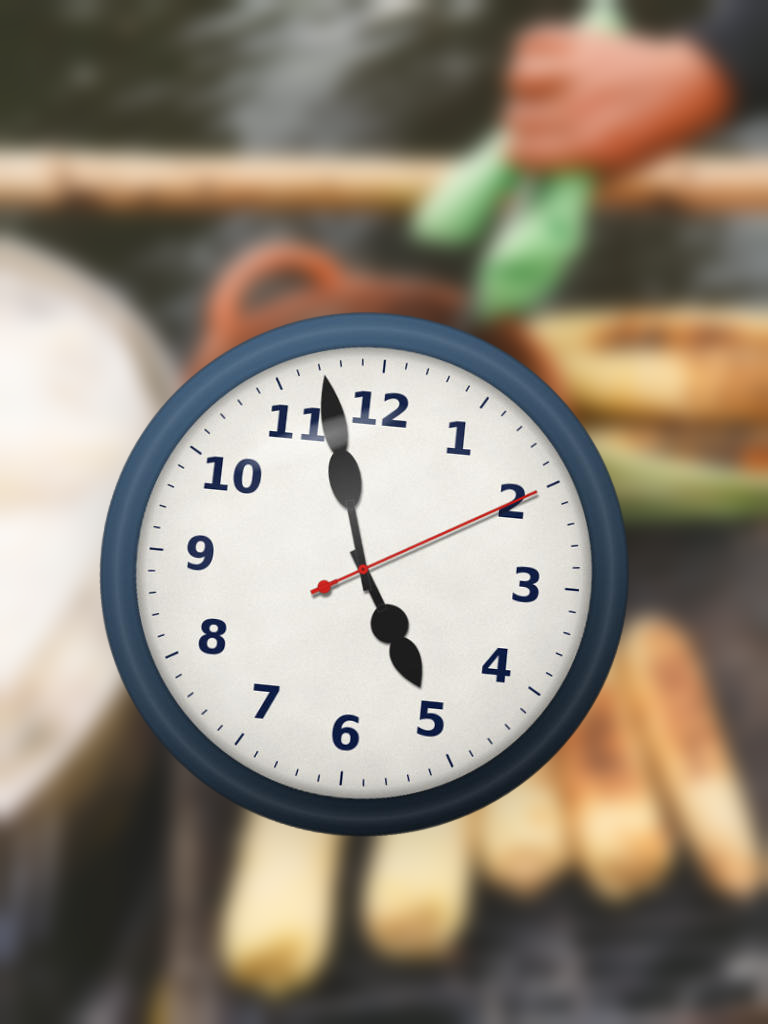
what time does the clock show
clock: 4:57:10
